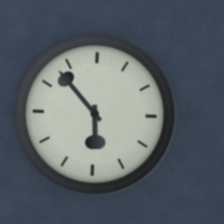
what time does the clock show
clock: 5:53
